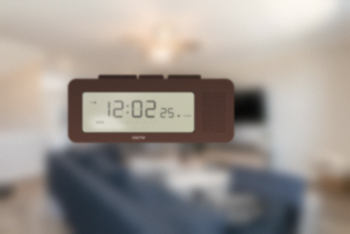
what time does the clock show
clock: 12:02
